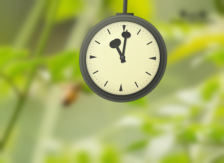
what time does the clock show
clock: 11:01
